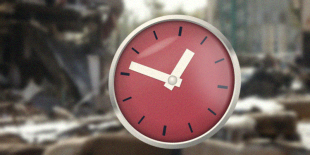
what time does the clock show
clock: 12:47
